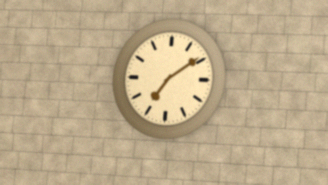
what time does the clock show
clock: 7:09
